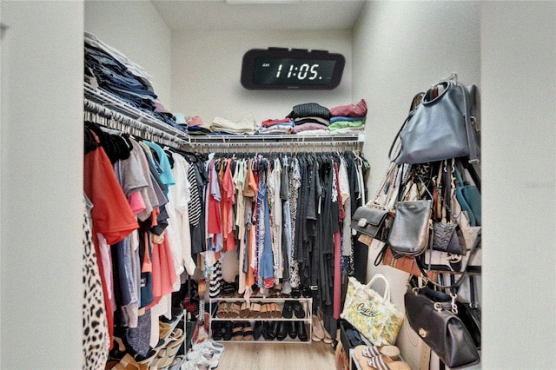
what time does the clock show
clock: 11:05
